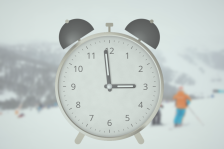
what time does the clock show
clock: 2:59
